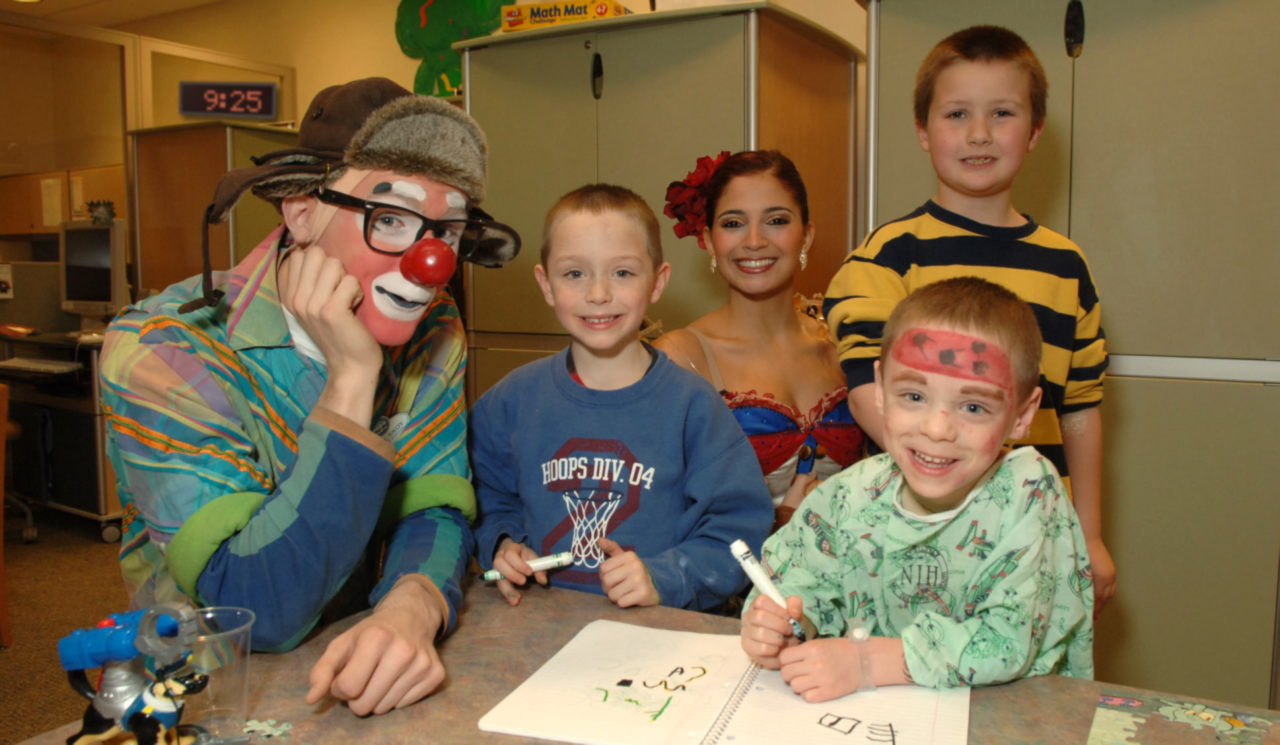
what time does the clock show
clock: 9:25
